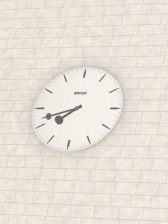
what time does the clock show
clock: 7:42
